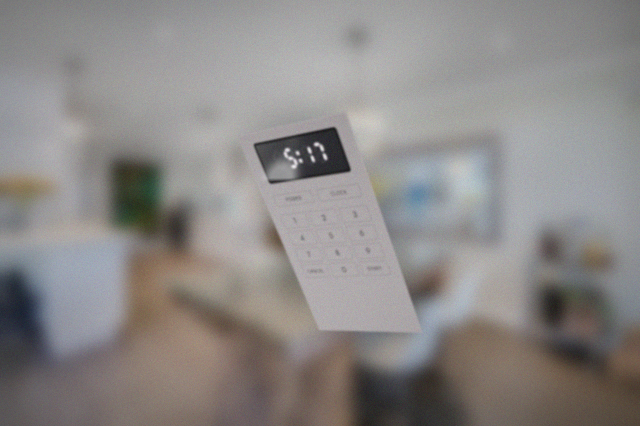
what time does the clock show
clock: 5:17
